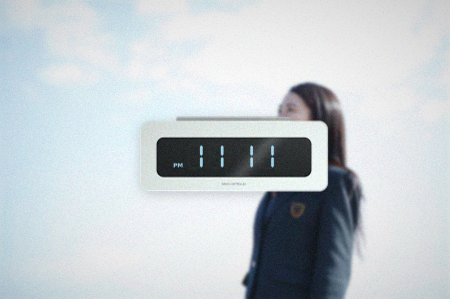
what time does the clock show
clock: 11:11
